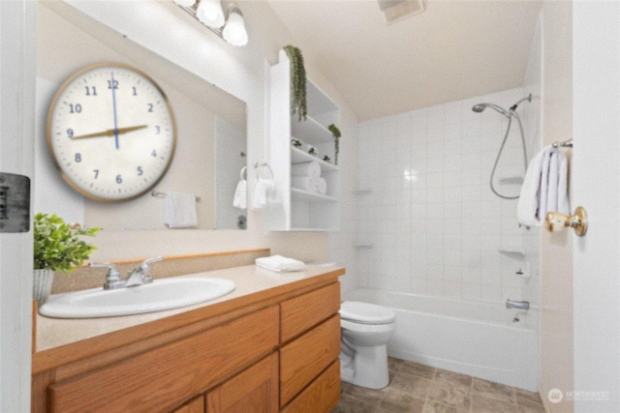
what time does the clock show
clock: 2:44:00
